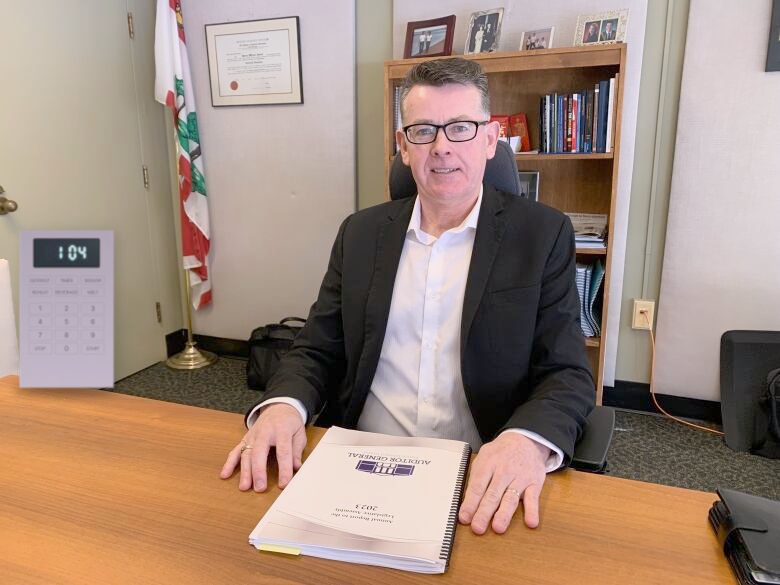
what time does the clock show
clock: 1:04
